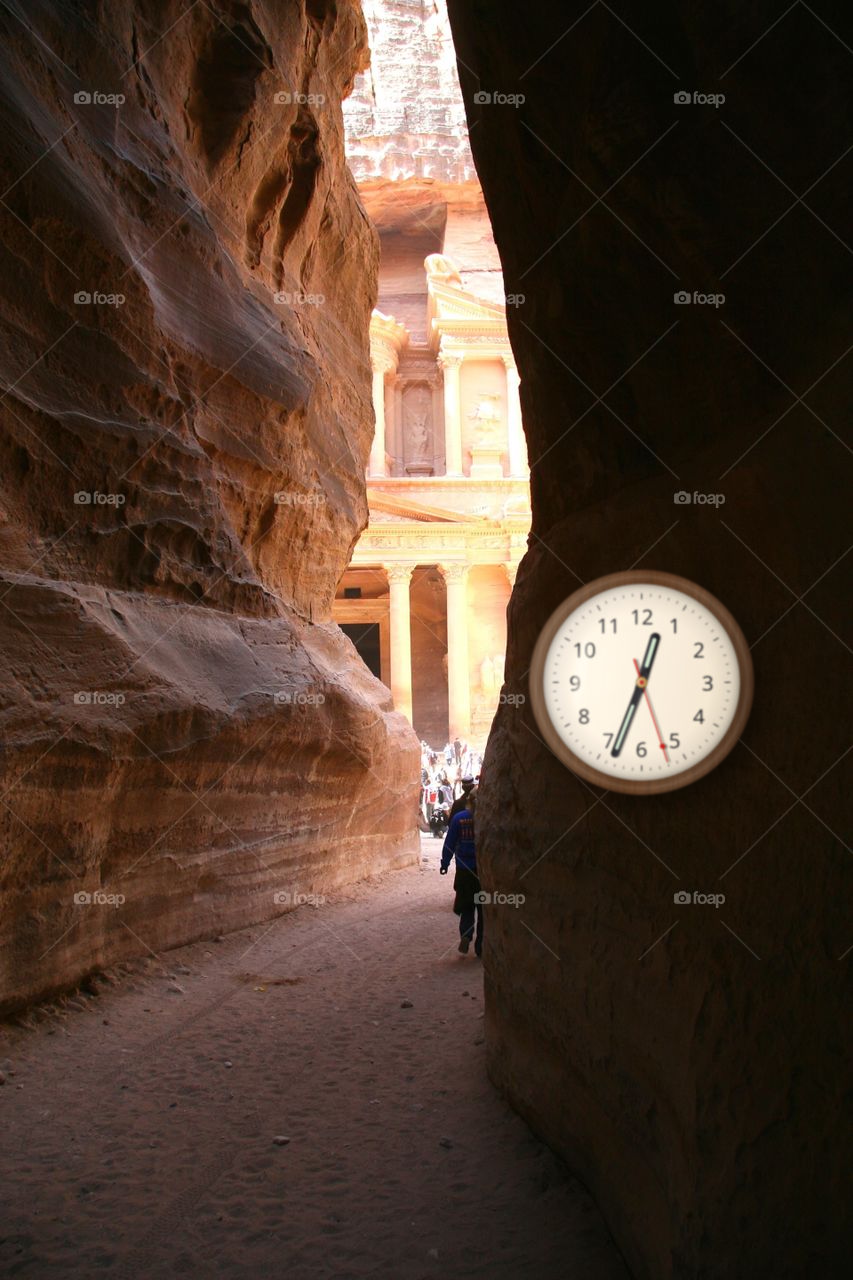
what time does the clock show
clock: 12:33:27
